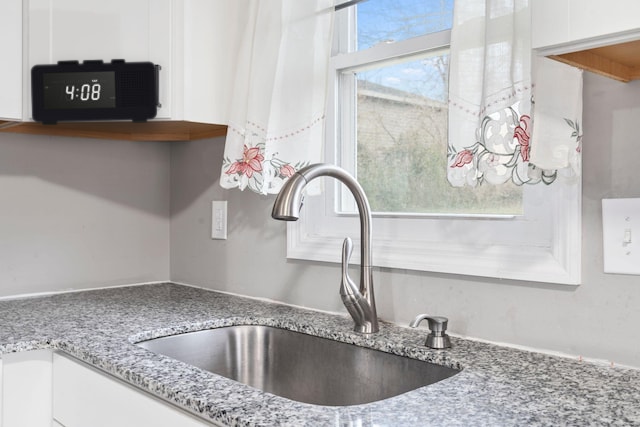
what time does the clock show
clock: 4:08
